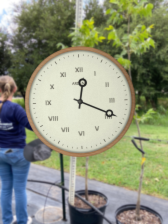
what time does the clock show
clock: 12:19
